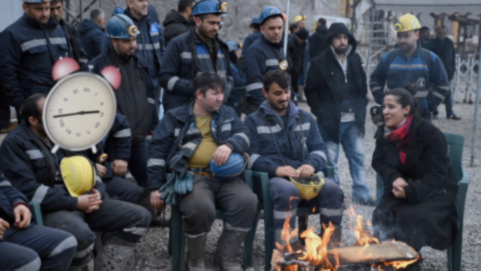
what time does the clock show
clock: 2:43
